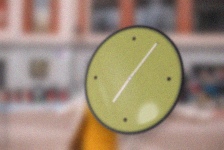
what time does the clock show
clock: 7:06
